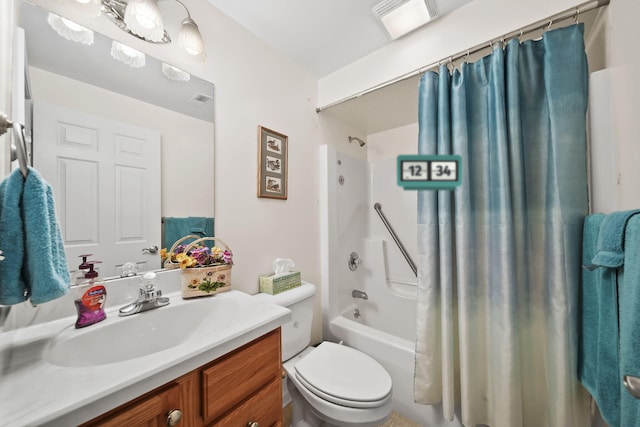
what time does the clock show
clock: 12:34
